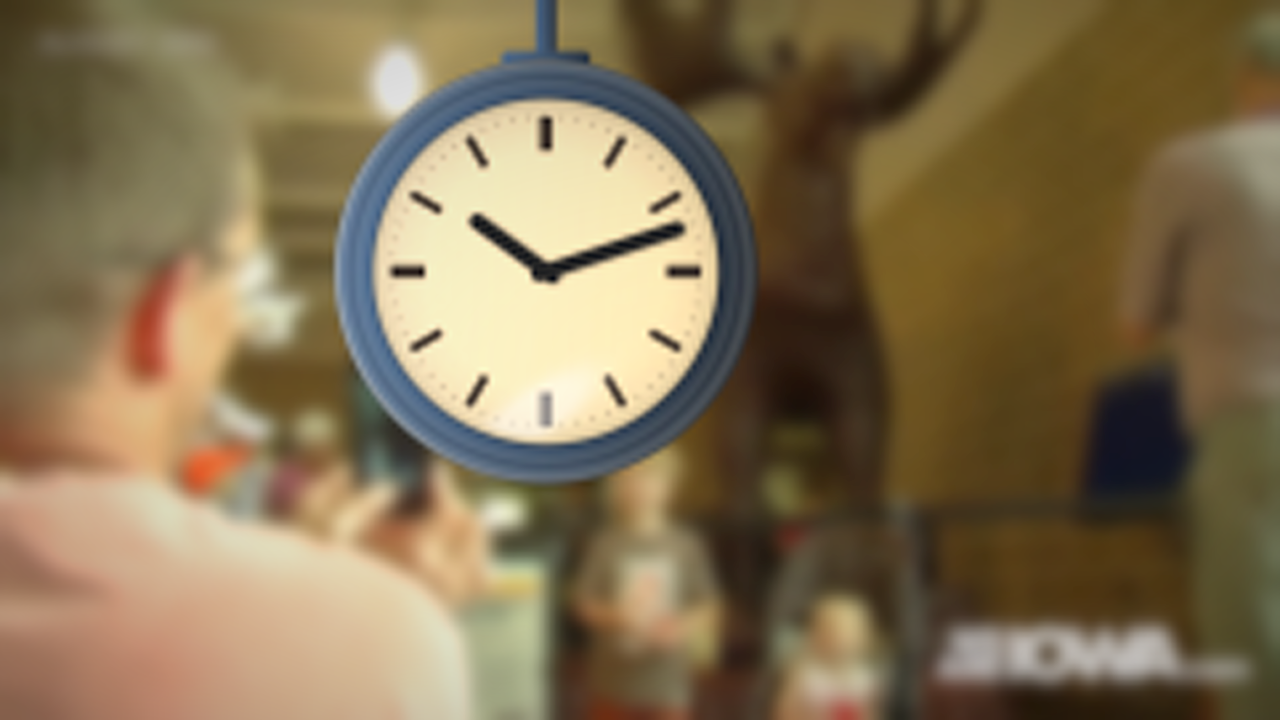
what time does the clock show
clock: 10:12
